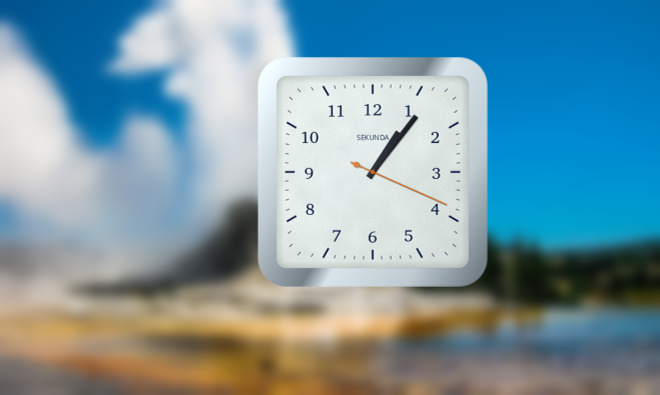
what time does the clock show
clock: 1:06:19
